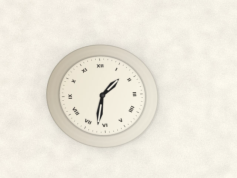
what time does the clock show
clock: 1:32
